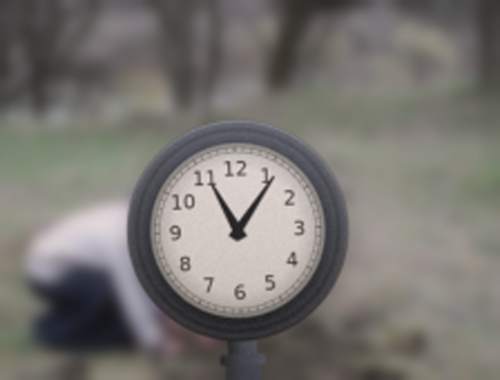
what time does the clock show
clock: 11:06
